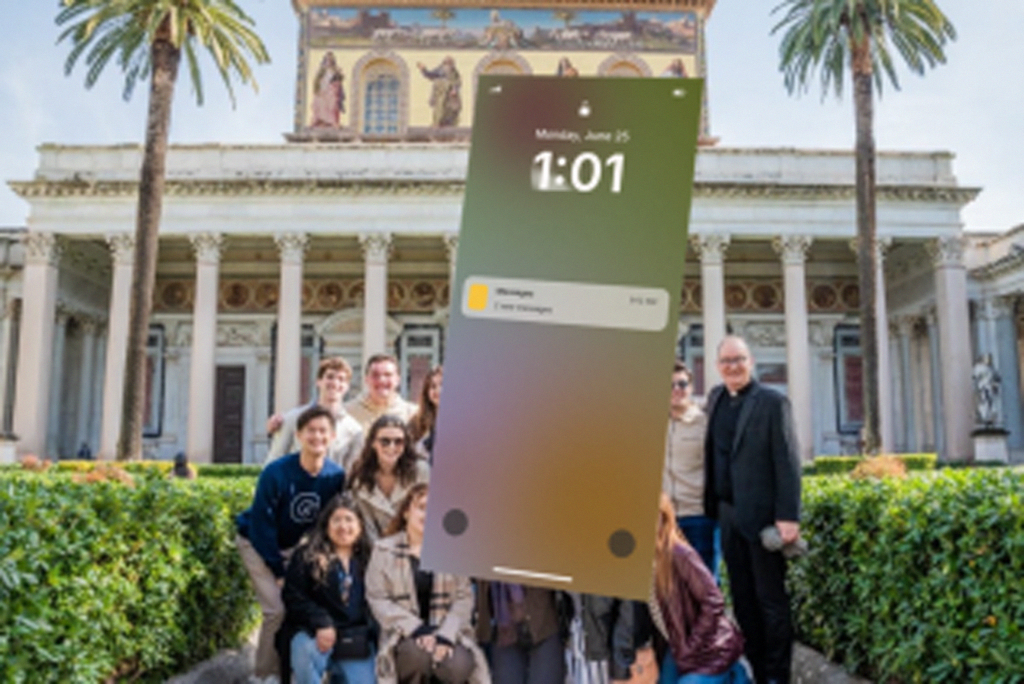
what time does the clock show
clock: 1:01
